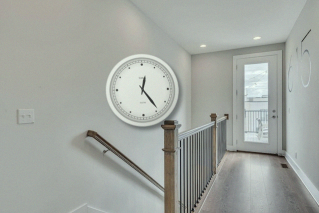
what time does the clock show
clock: 12:24
